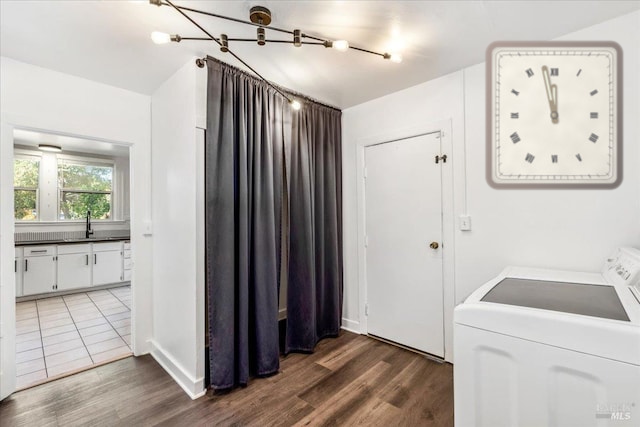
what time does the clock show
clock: 11:58
